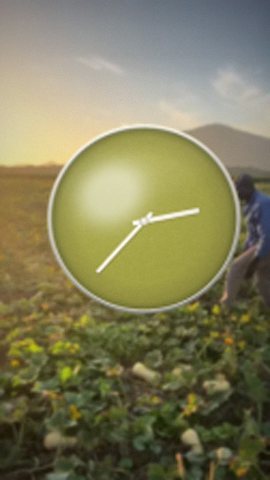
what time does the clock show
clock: 2:37
